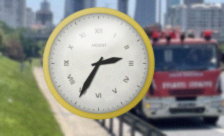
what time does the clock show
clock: 2:35
